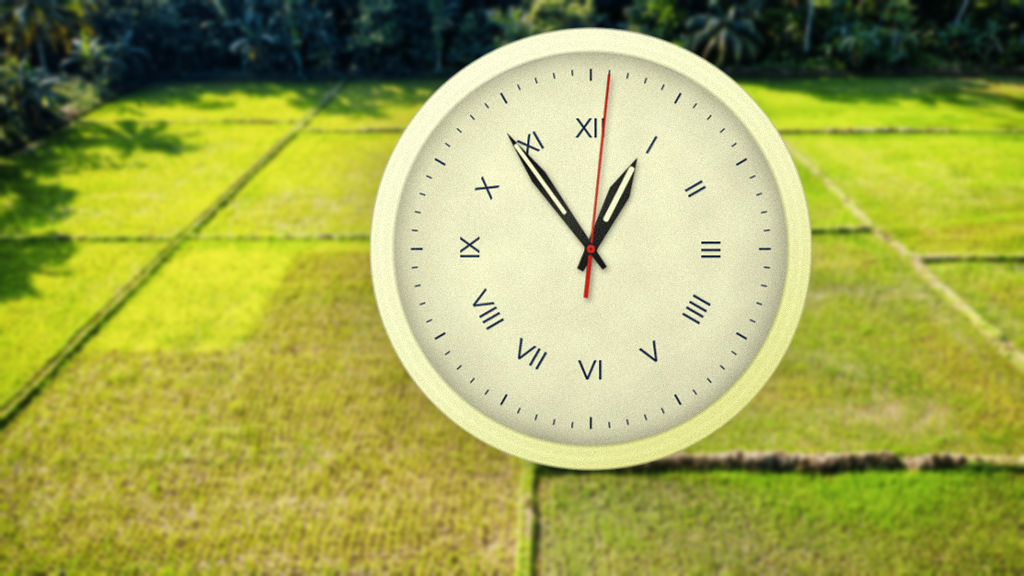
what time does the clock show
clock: 12:54:01
